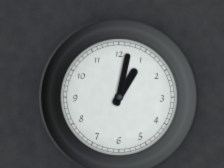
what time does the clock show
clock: 1:02
